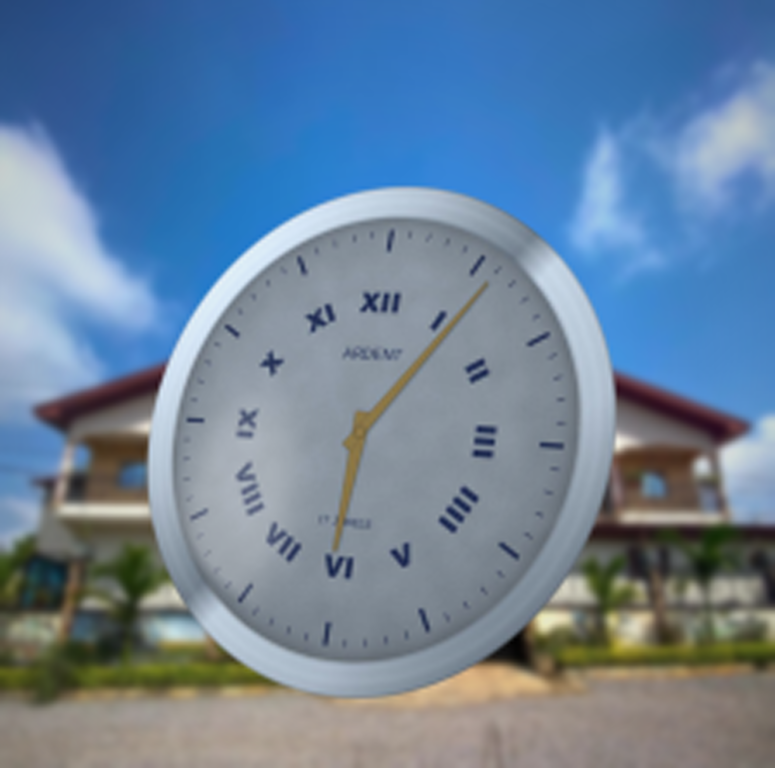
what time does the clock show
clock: 6:06
